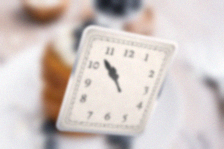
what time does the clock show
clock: 10:53
